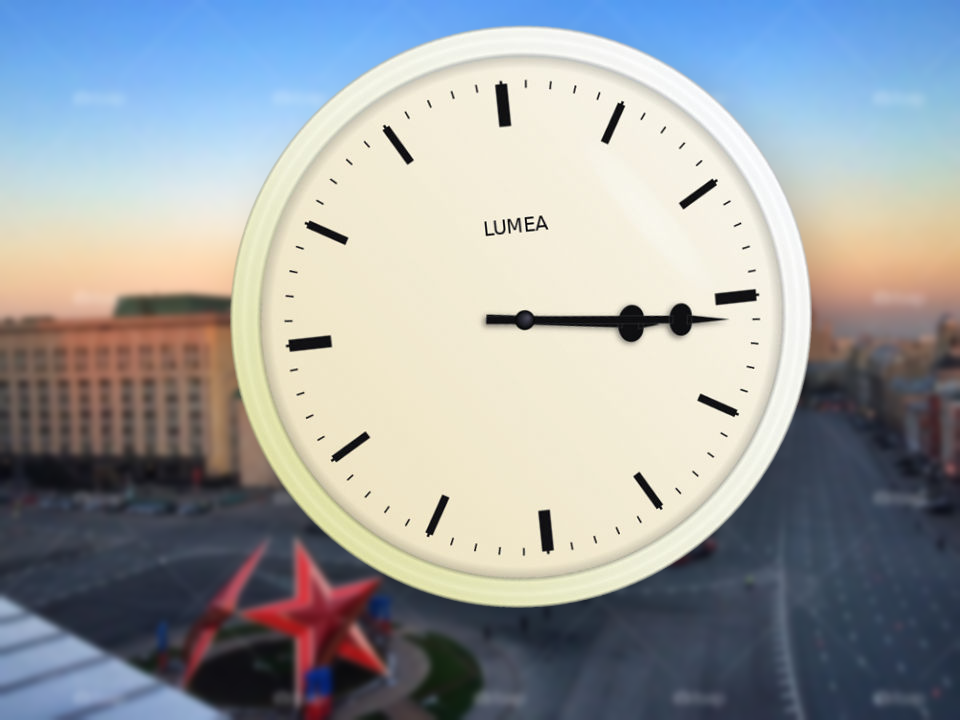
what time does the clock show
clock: 3:16
